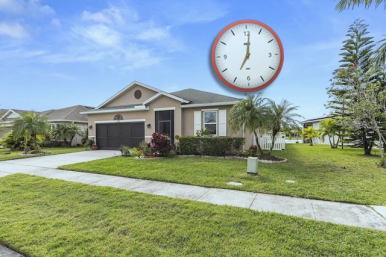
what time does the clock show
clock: 7:01
